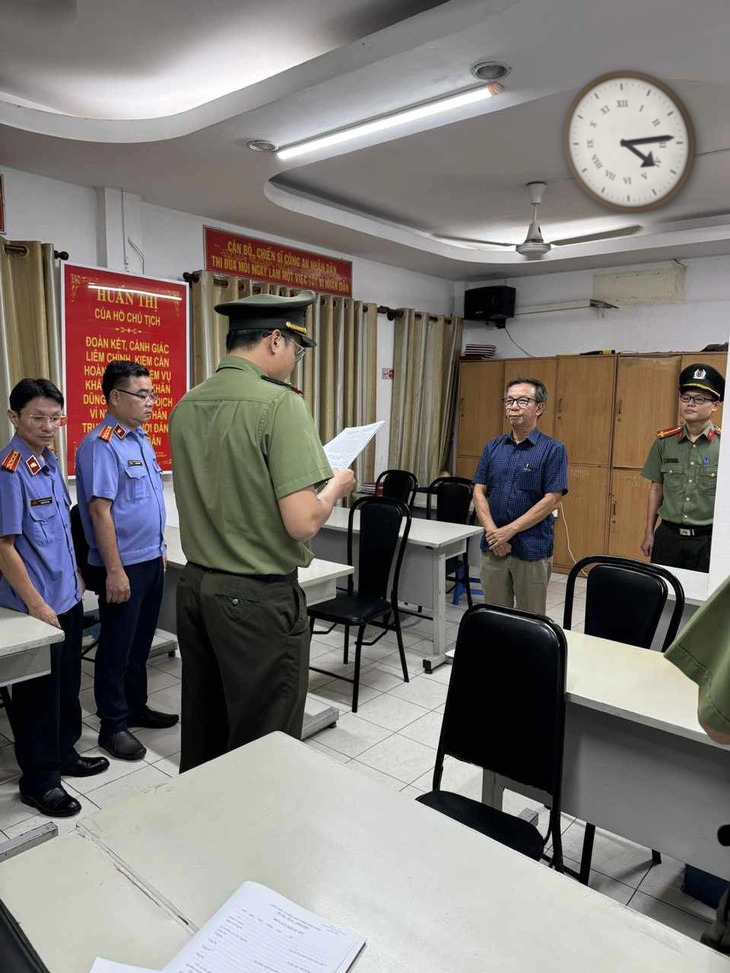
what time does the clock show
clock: 4:14
